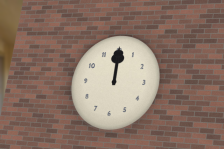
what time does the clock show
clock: 12:00
